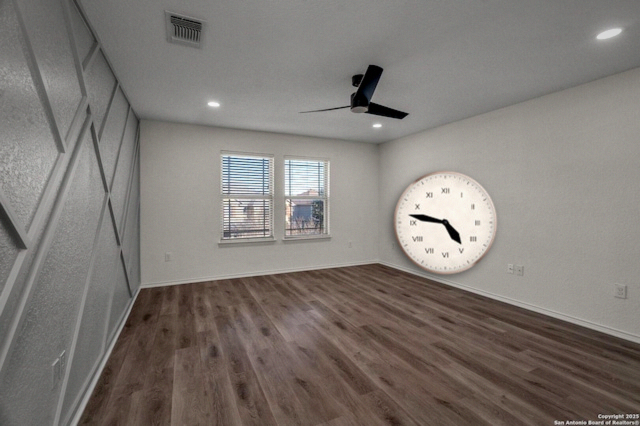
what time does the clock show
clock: 4:47
